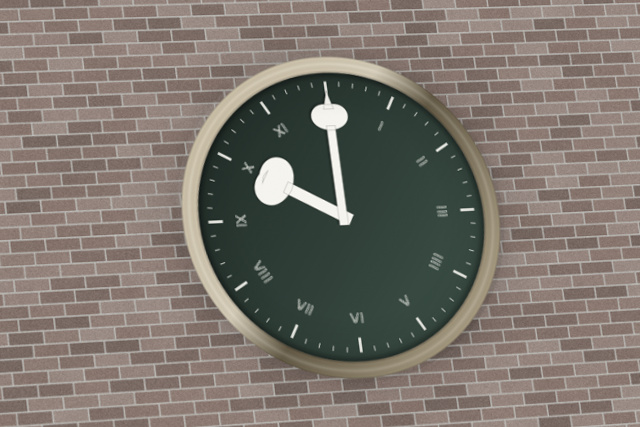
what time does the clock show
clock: 10:00
